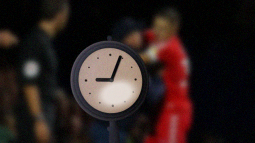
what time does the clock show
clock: 9:04
